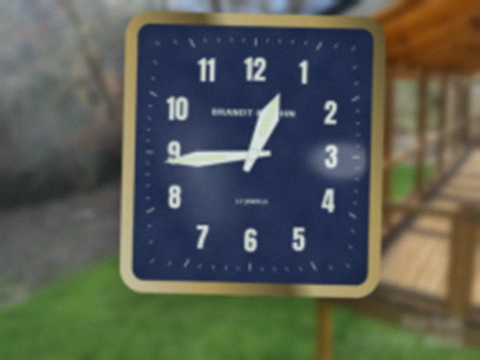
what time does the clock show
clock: 12:44
